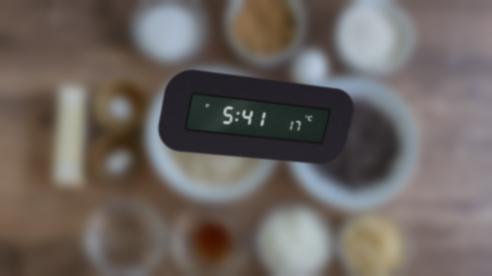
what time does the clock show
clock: 5:41
